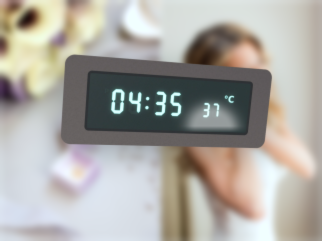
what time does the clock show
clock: 4:35
